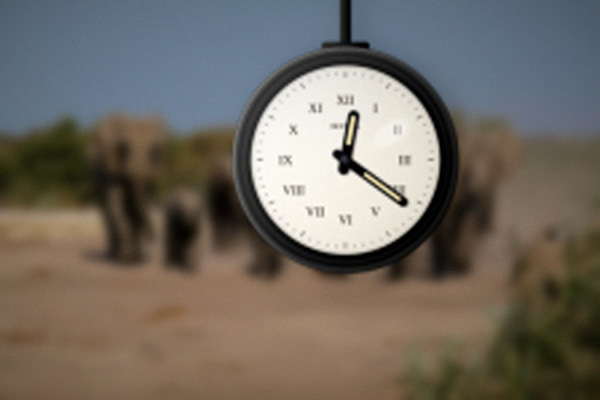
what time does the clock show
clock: 12:21
